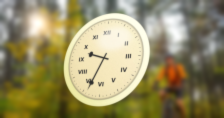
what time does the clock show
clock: 9:34
